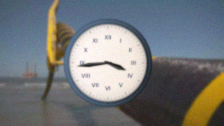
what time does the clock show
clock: 3:44
